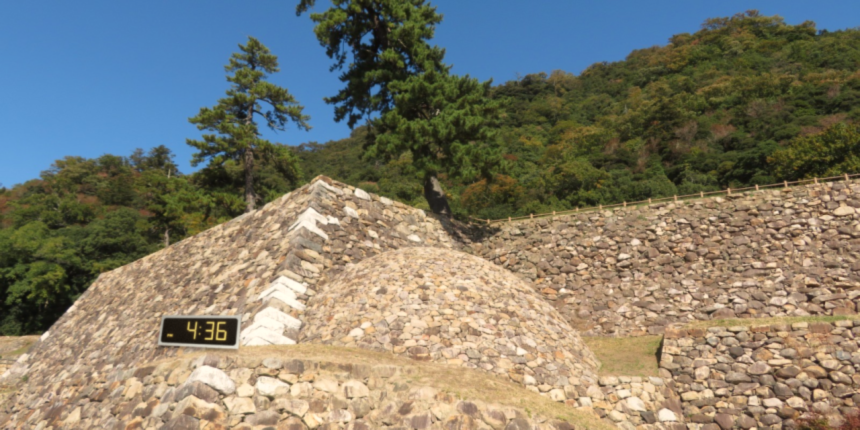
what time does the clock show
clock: 4:36
